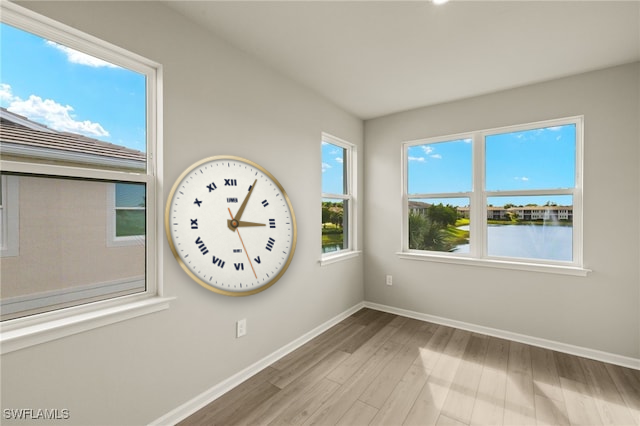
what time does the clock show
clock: 3:05:27
